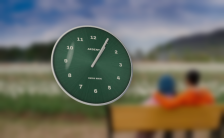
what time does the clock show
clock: 1:05
